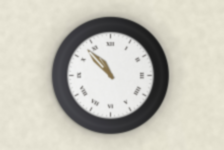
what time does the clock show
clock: 10:53
